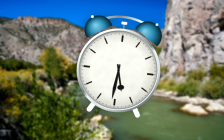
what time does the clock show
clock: 5:31
